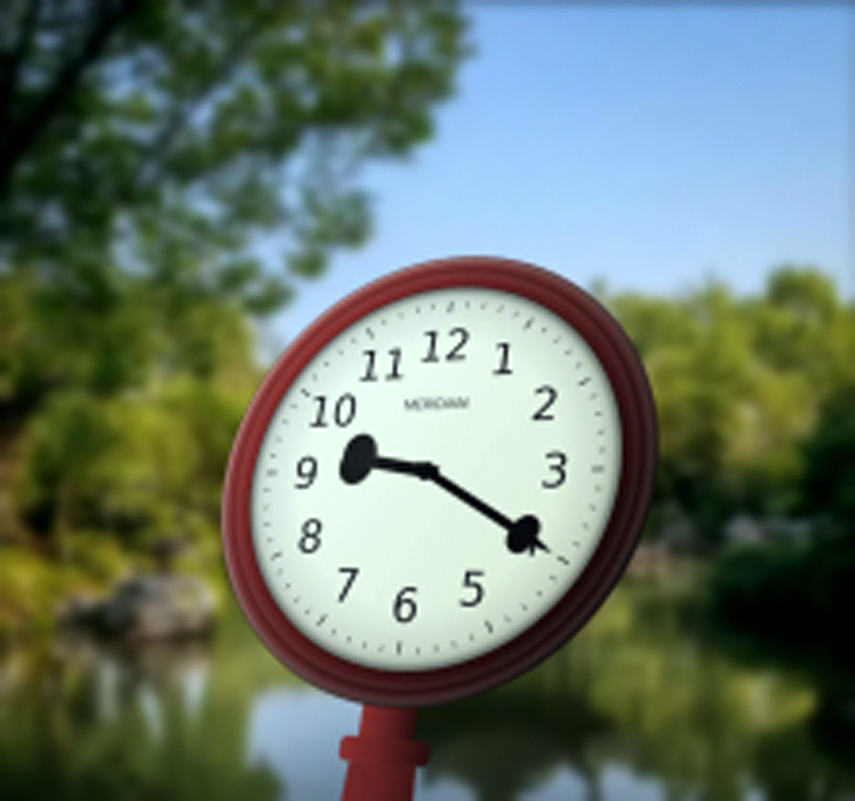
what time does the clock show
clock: 9:20
